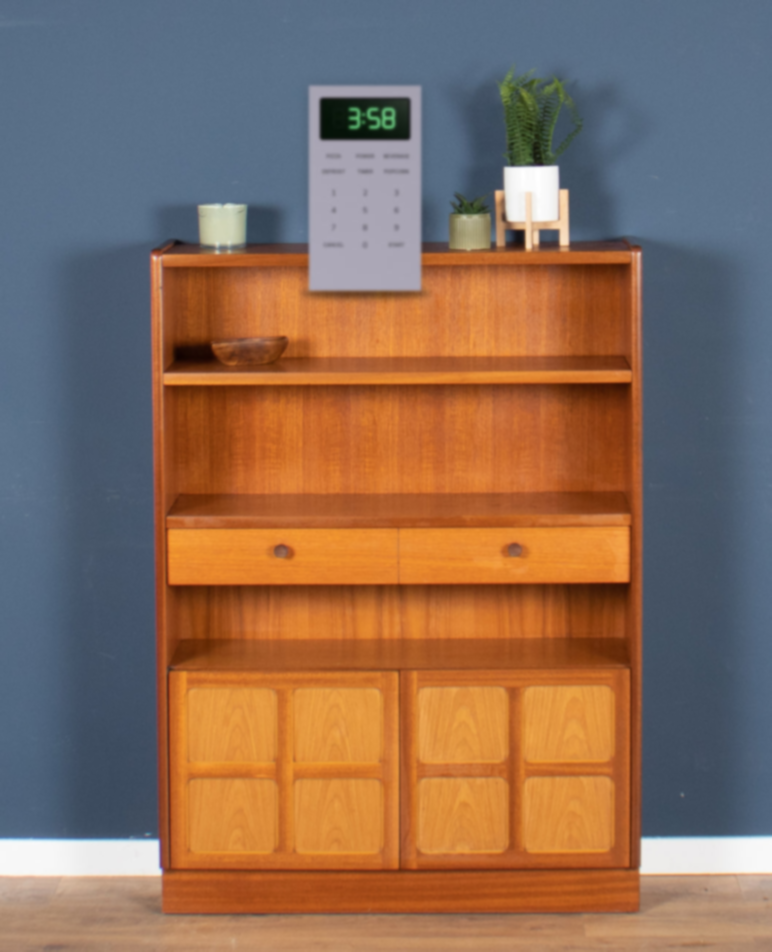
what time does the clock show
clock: 3:58
